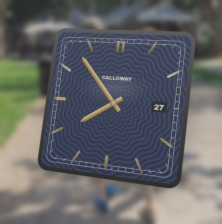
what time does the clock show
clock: 7:53
